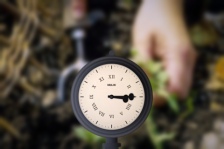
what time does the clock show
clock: 3:15
